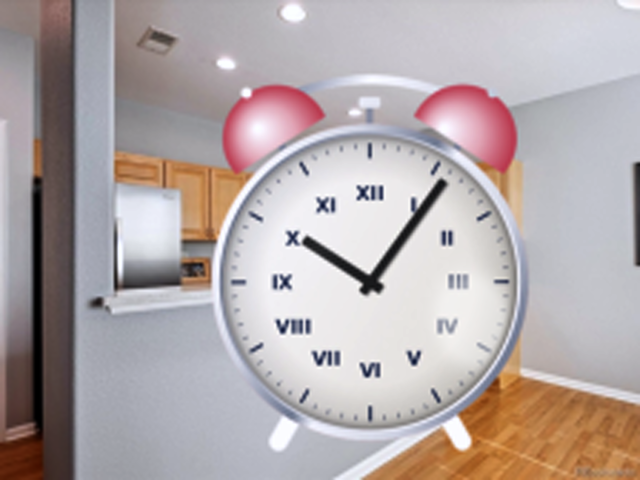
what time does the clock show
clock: 10:06
